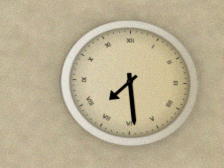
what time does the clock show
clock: 7:29
